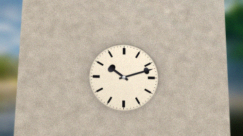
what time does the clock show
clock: 10:12
